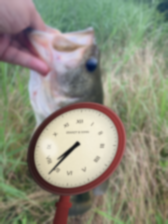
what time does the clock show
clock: 7:36
